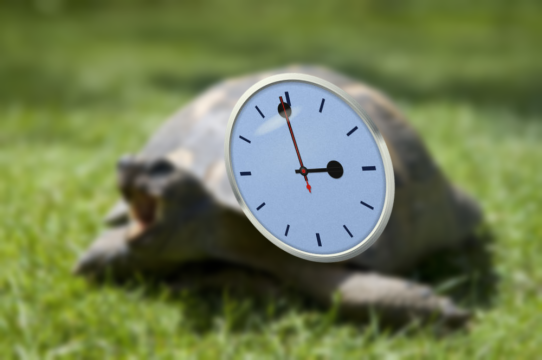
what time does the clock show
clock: 2:58:59
